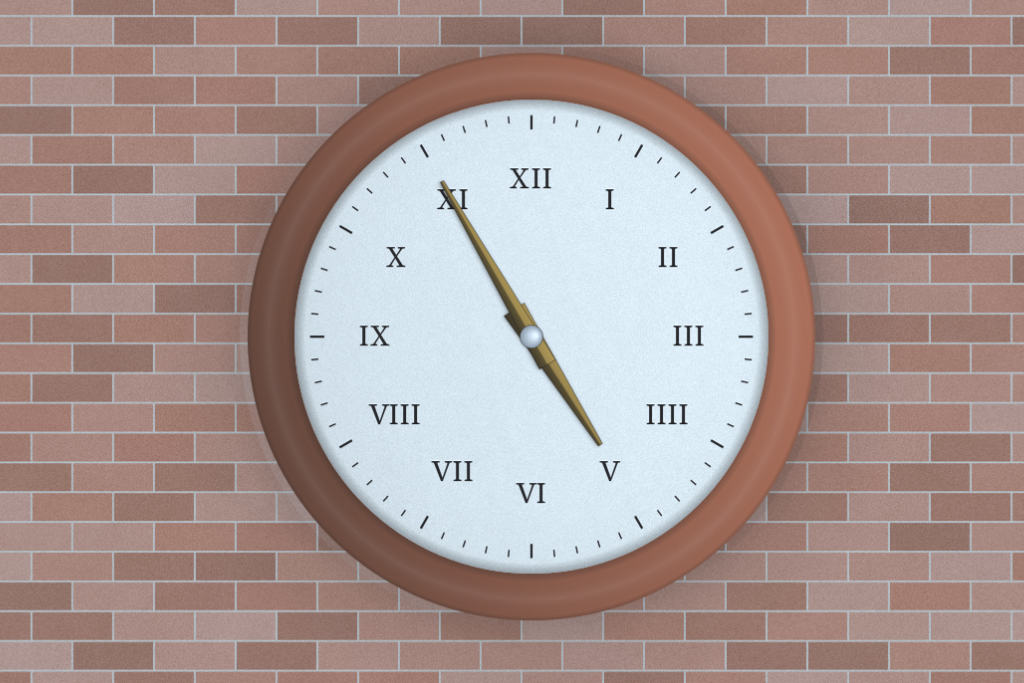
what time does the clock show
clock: 4:55
